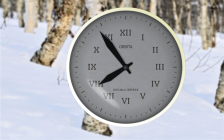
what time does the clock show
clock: 7:54
